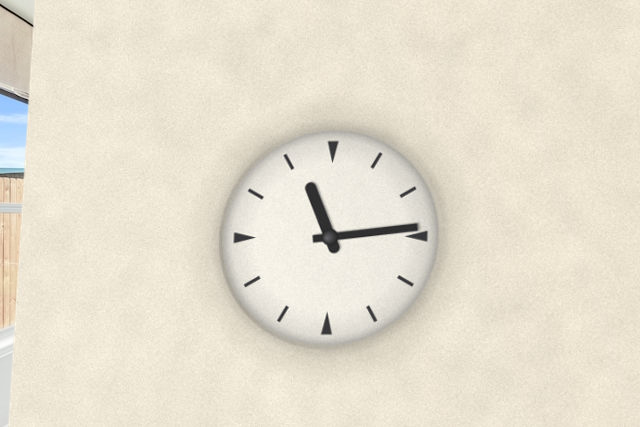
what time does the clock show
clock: 11:14
